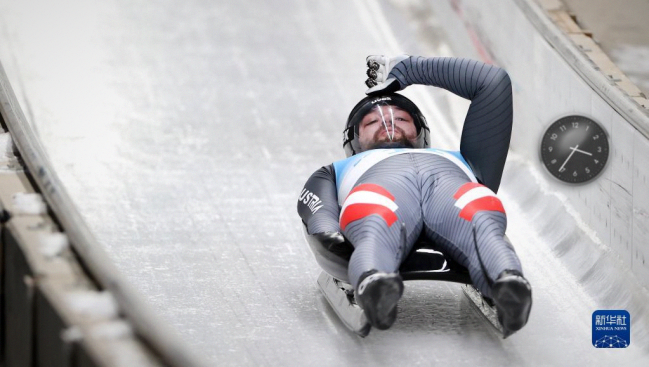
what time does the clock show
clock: 3:36
